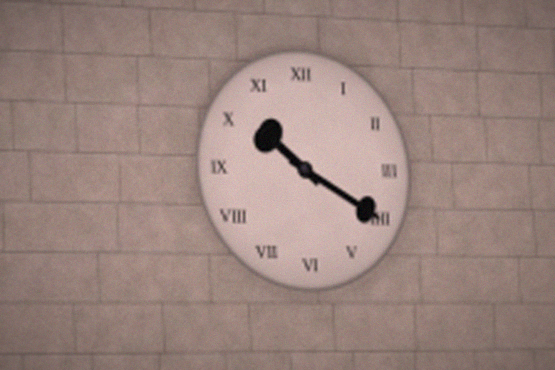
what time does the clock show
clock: 10:20
